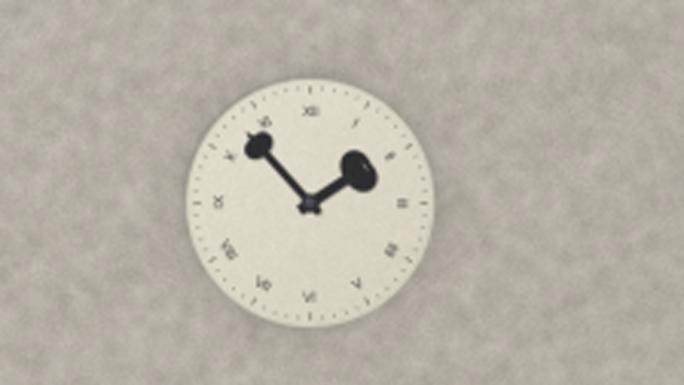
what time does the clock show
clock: 1:53
